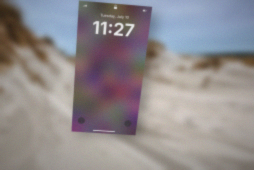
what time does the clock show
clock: 11:27
